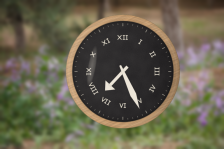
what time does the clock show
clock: 7:26
